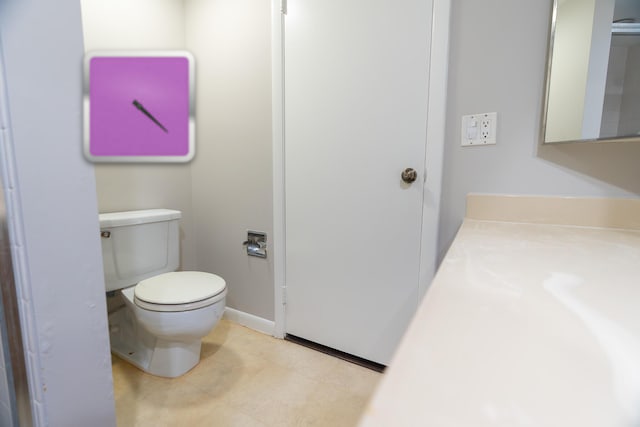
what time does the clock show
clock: 4:22
